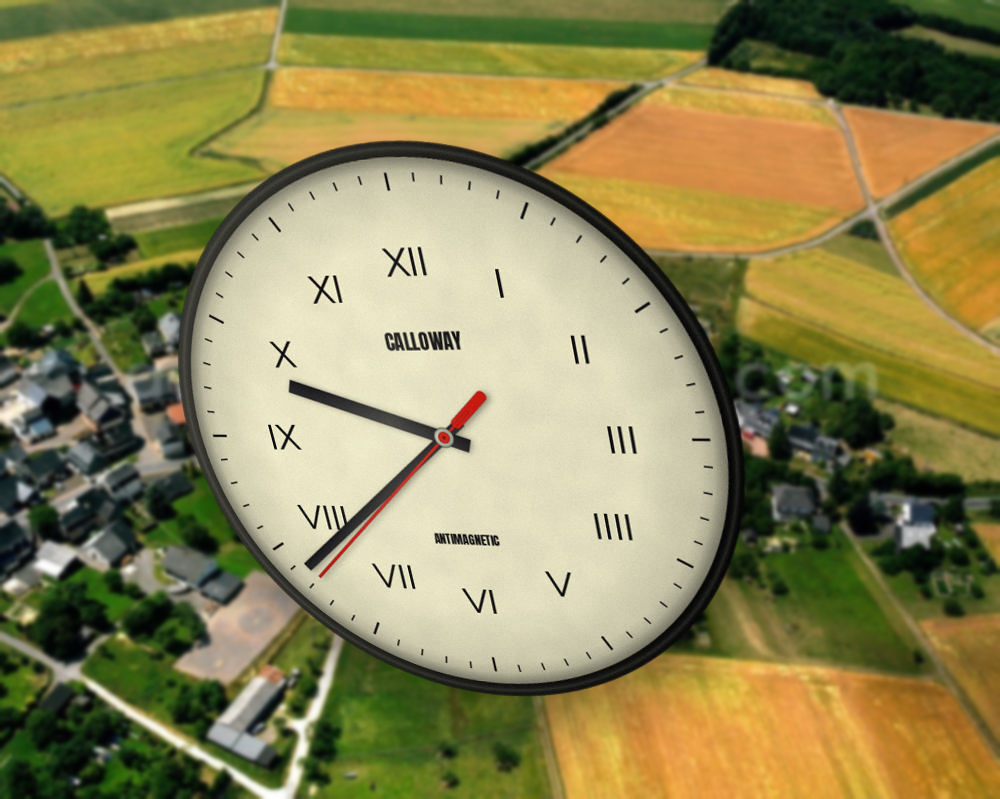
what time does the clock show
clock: 9:38:38
